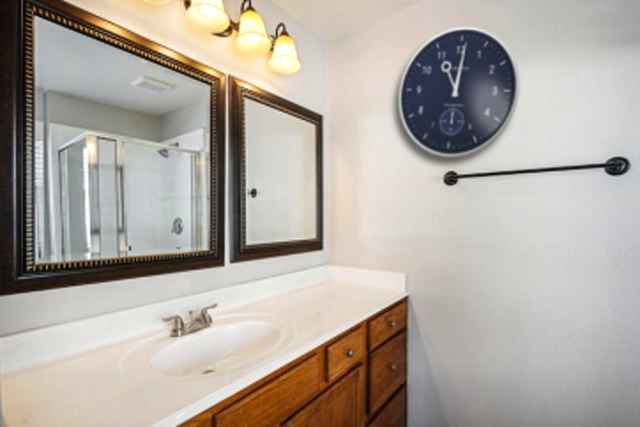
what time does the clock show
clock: 11:01
